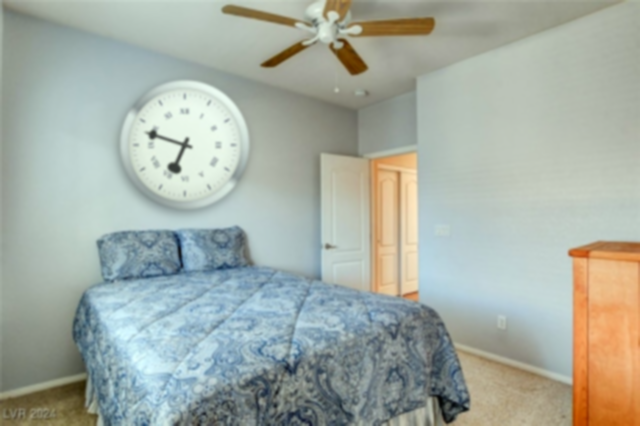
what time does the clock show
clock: 6:48
